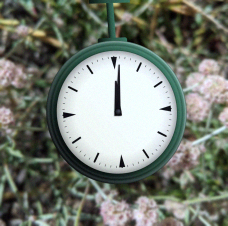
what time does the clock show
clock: 12:01
